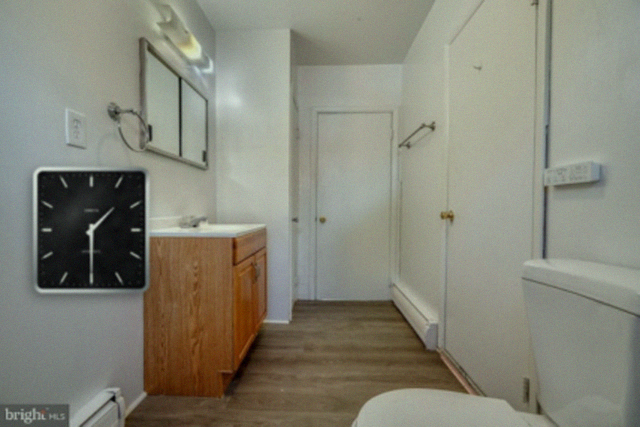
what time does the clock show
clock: 1:30
